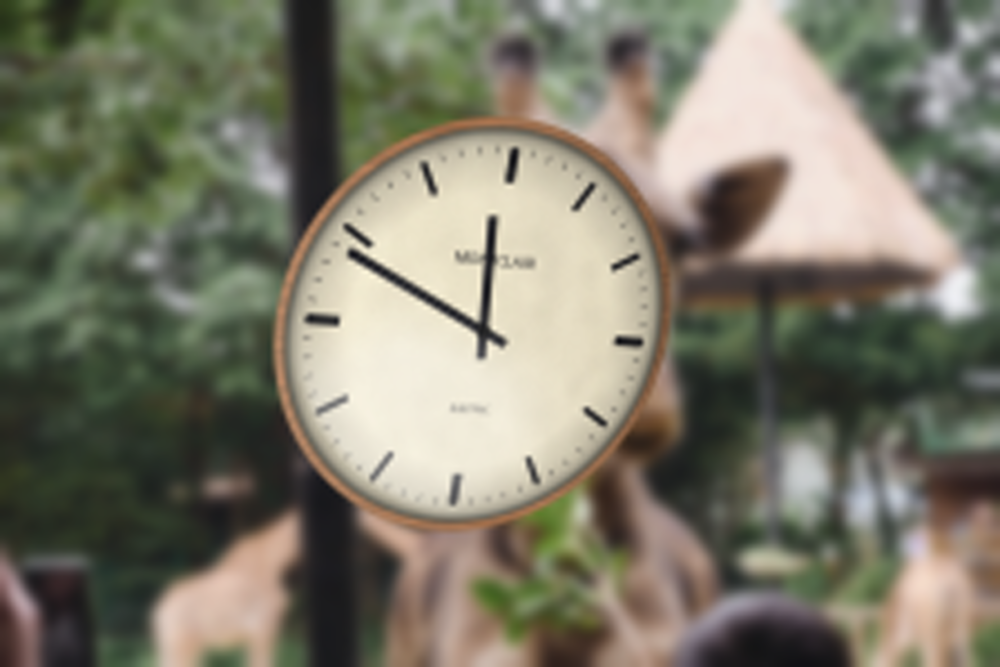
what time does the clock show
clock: 11:49
